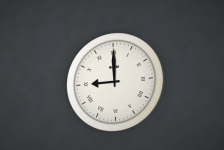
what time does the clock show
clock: 9:00
